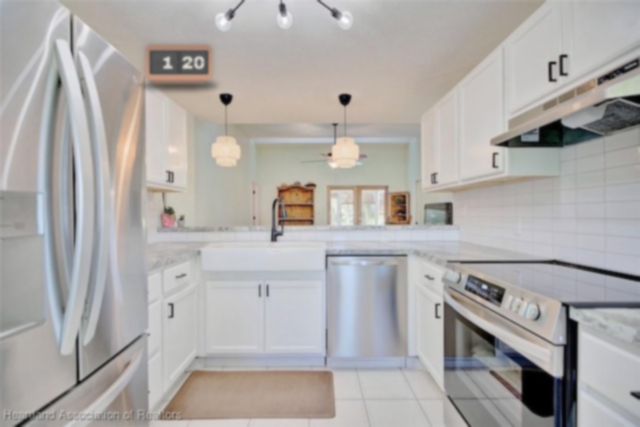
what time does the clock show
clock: 1:20
